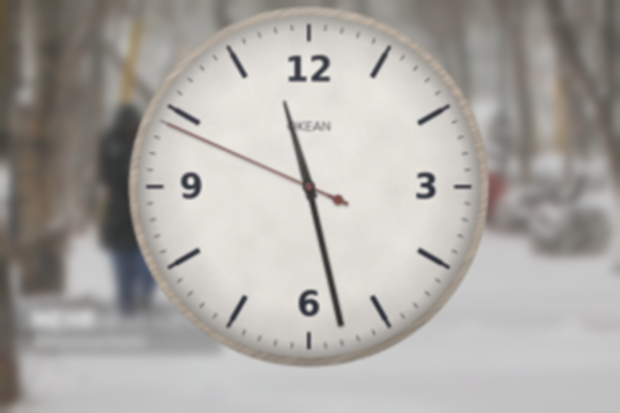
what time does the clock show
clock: 11:27:49
